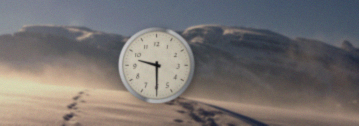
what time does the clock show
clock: 9:30
